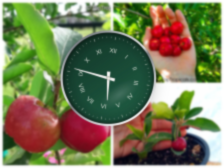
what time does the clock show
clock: 5:46
